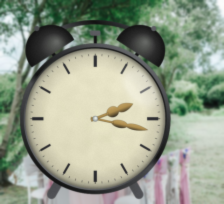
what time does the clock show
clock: 2:17
